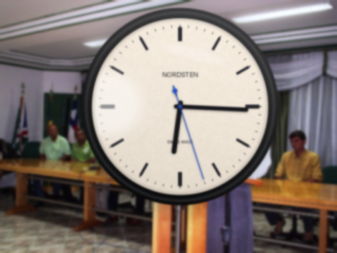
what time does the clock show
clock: 6:15:27
